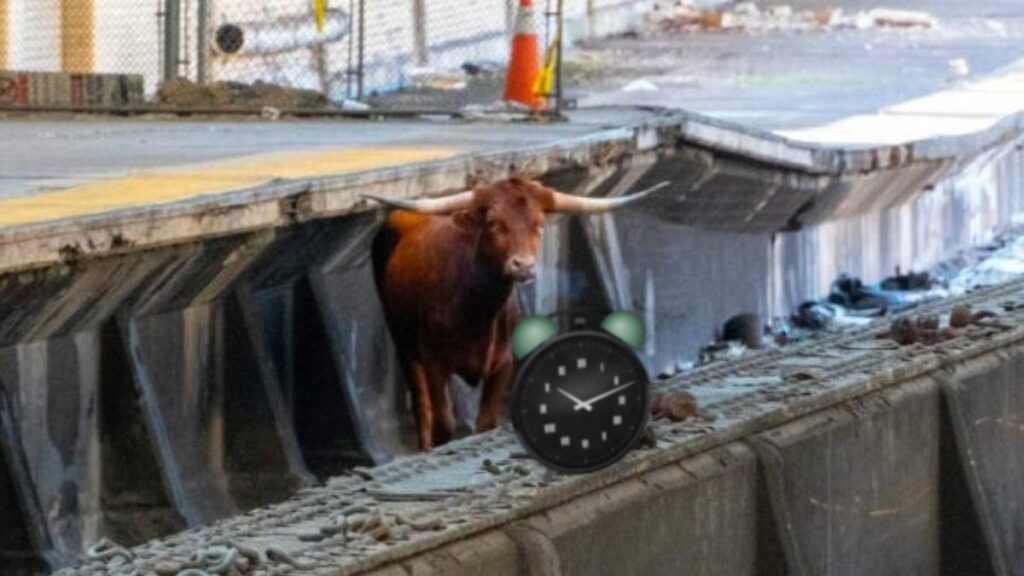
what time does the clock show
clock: 10:12
